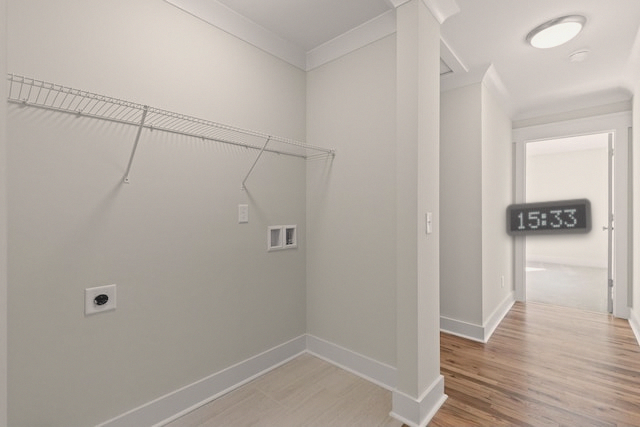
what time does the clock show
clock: 15:33
